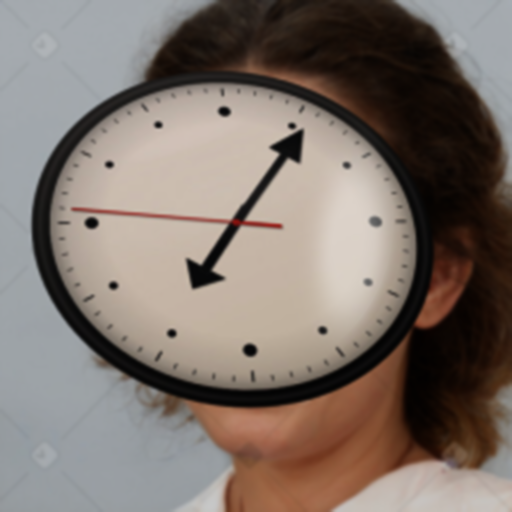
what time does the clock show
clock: 7:05:46
